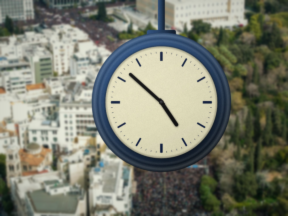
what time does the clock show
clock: 4:52
